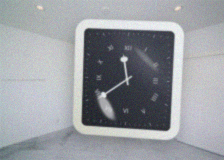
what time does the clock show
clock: 11:39
